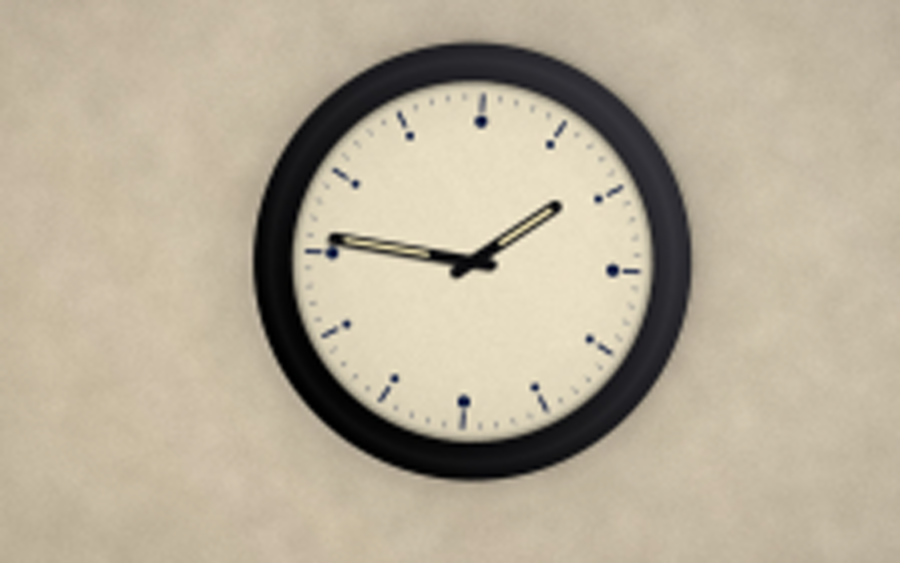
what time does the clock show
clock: 1:46
